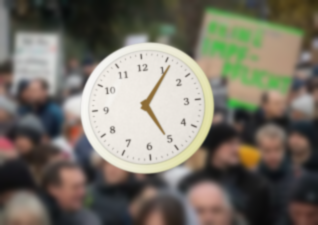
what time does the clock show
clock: 5:06
